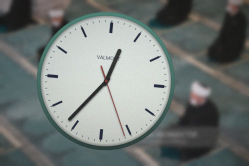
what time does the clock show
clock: 12:36:26
